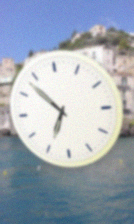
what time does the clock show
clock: 6:53
